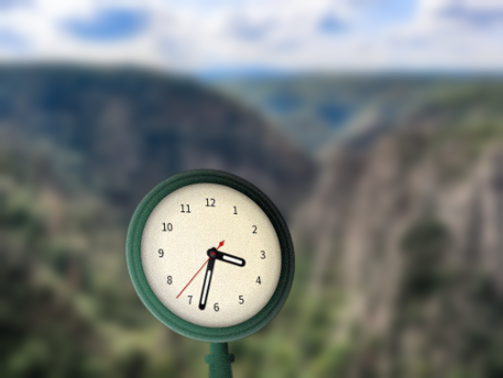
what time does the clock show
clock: 3:32:37
